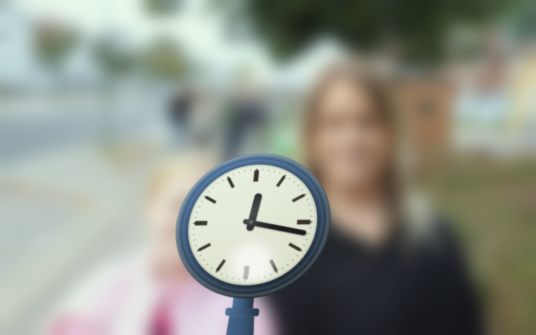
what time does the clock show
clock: 12:17
